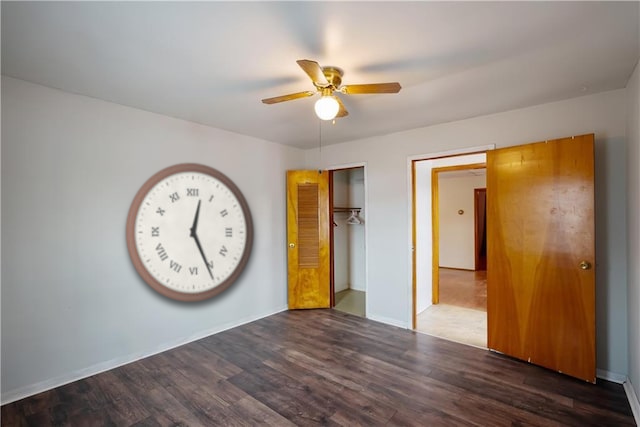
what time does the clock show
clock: 12:26
